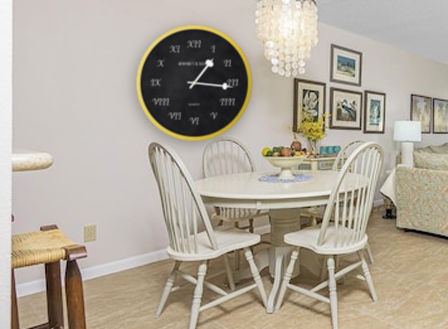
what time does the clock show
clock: 1:16
